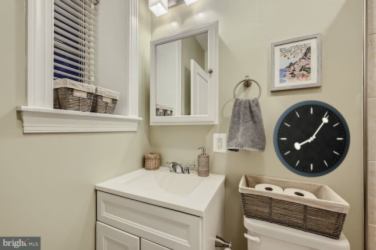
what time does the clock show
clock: 8:06
